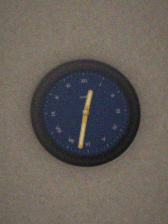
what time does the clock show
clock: 12:32
